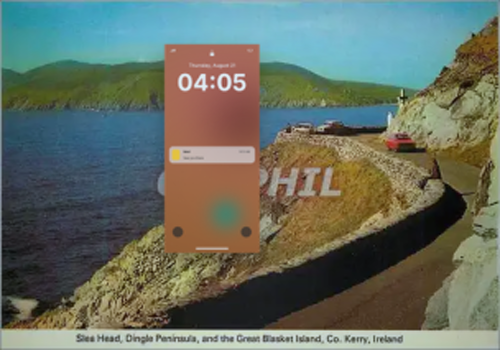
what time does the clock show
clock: 4:05
